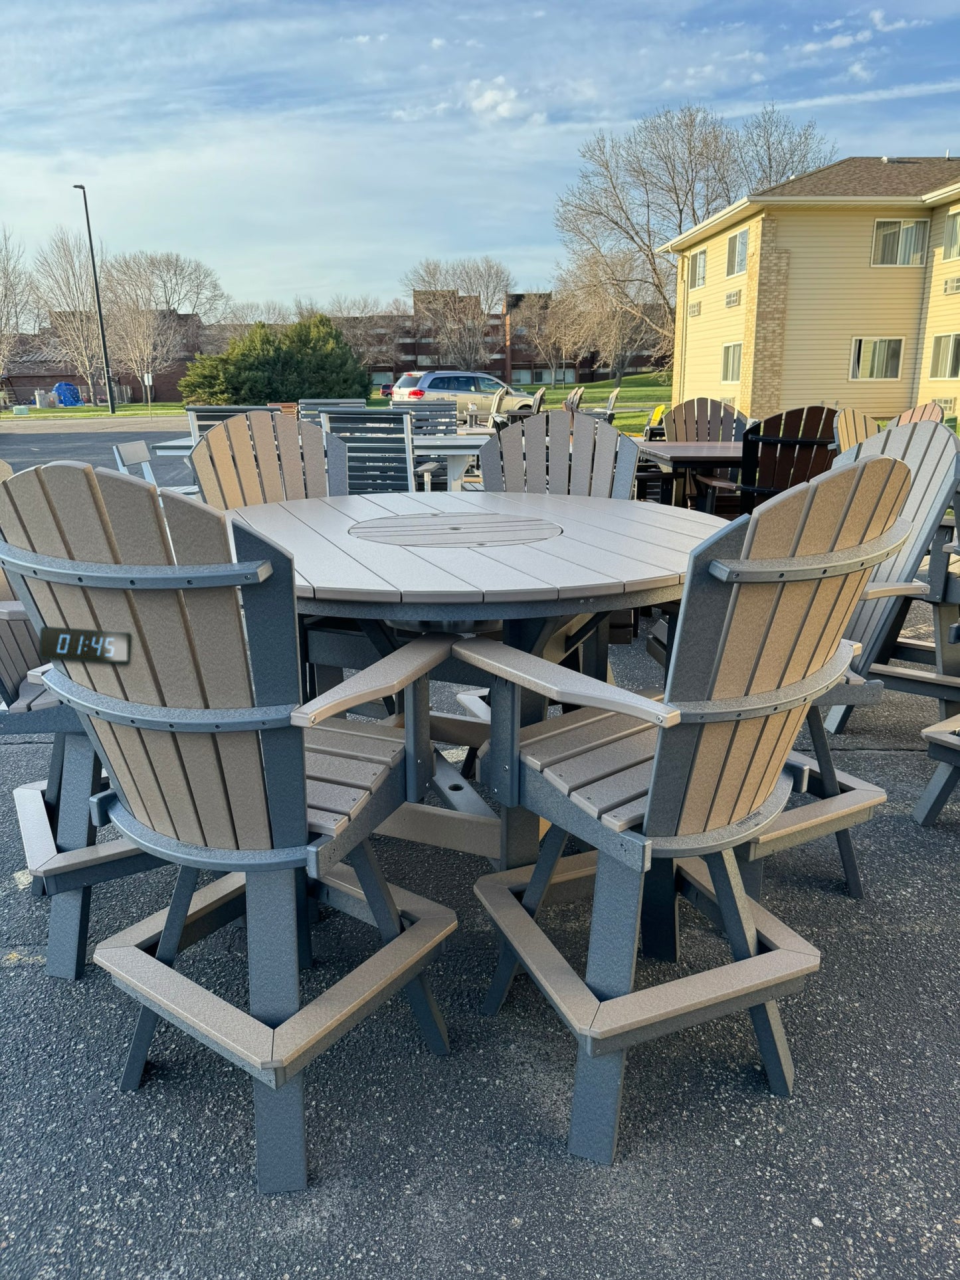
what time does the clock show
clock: 1:45
